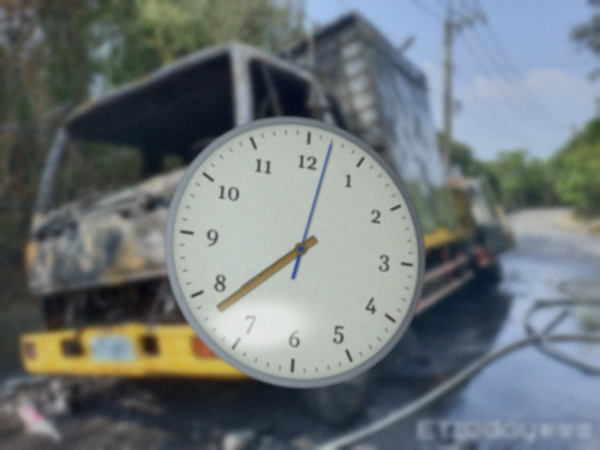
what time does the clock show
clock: 7:38:02
